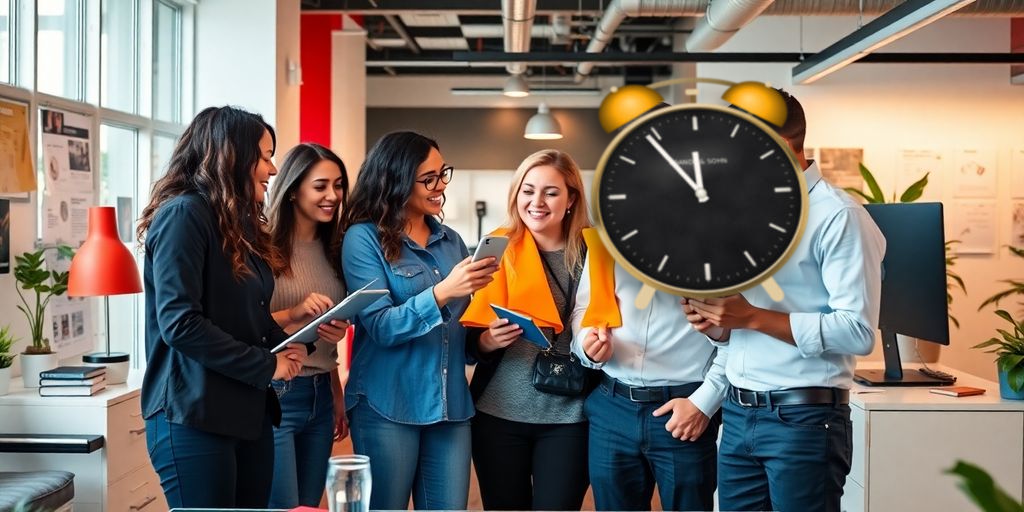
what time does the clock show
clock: 11:54
